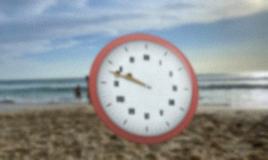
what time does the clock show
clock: 9:48
